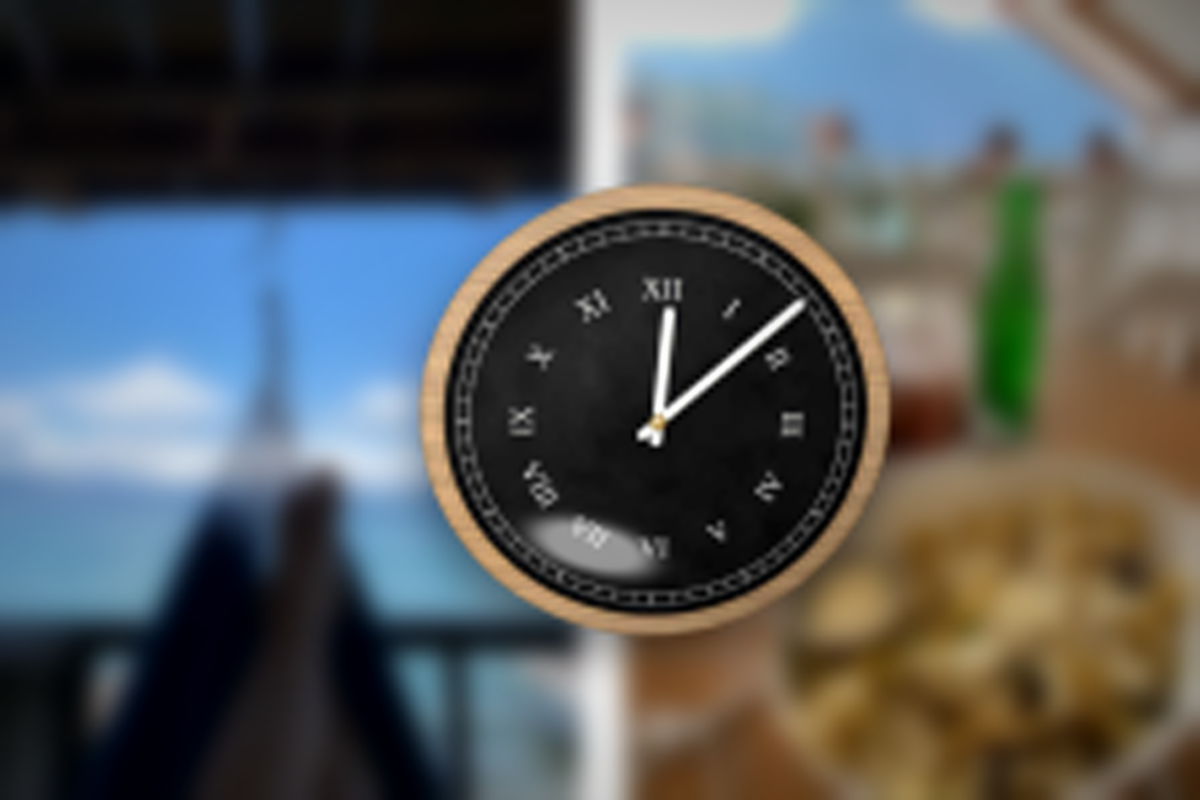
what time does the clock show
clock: 12:08
